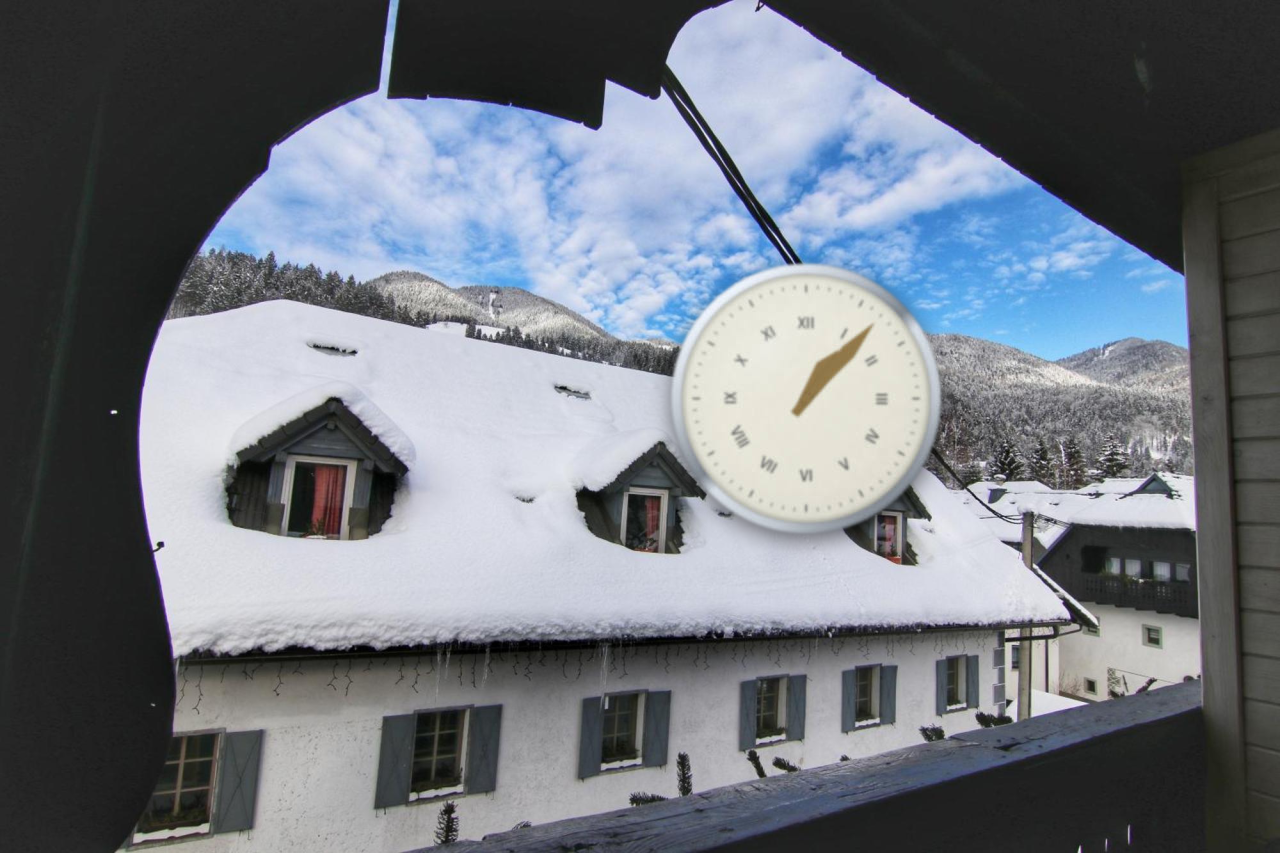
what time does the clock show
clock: 1:07
